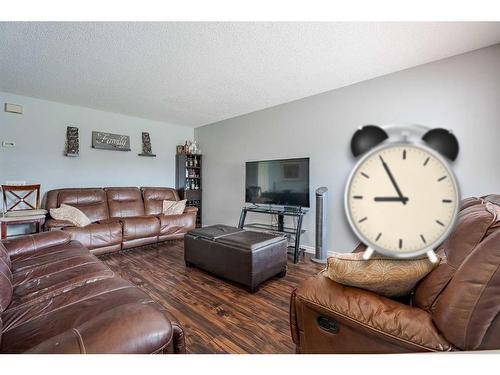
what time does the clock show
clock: 8:55
